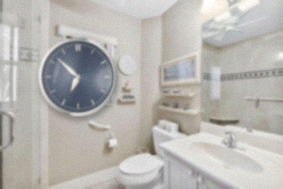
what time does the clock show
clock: 6:52
